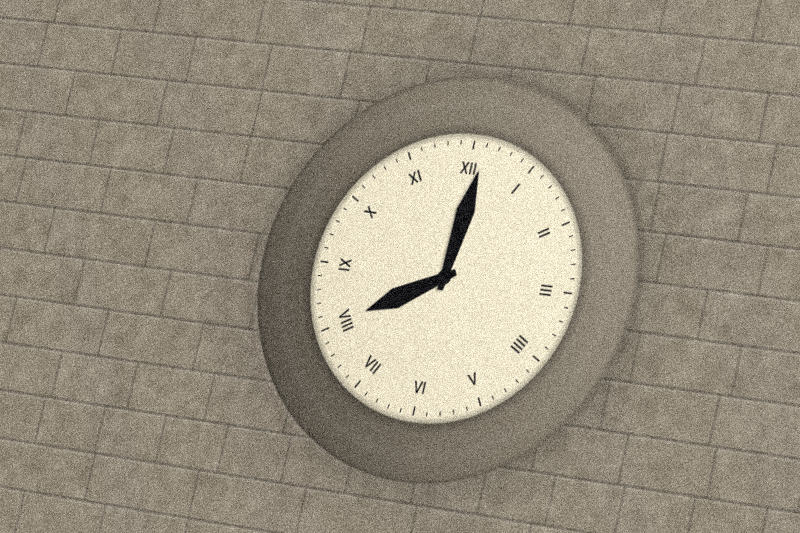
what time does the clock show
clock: 8:01
